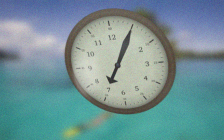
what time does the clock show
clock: 7:05
